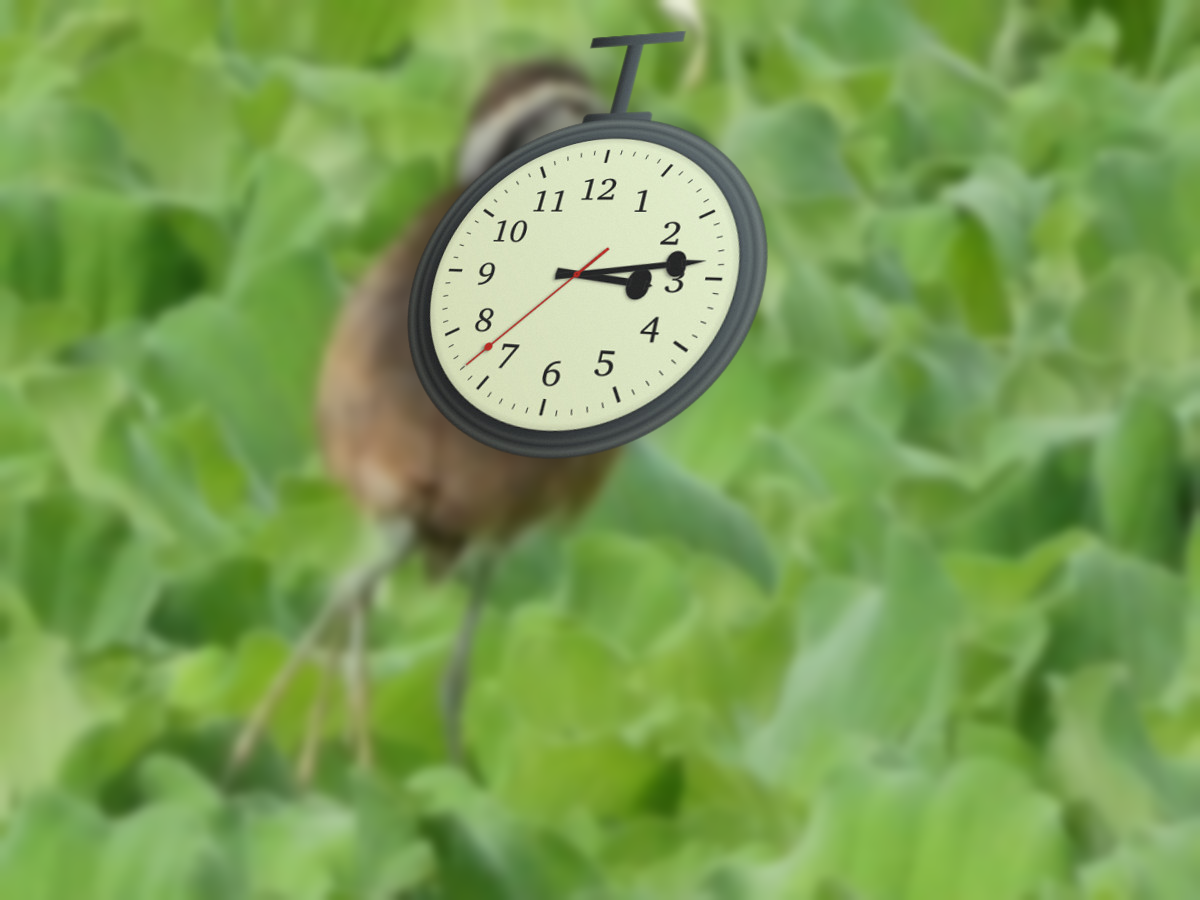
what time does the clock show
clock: 3:13:37
